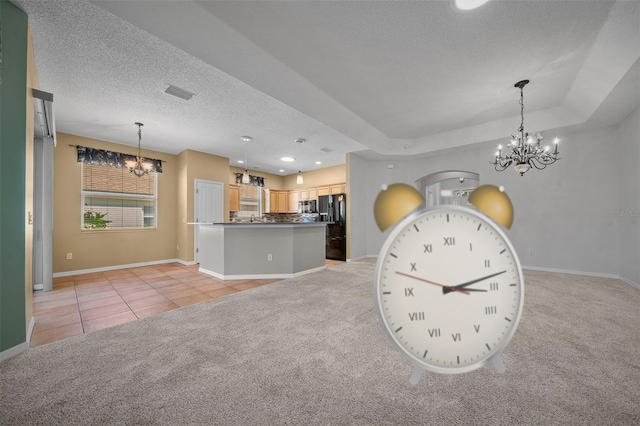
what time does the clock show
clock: 3:12:48
